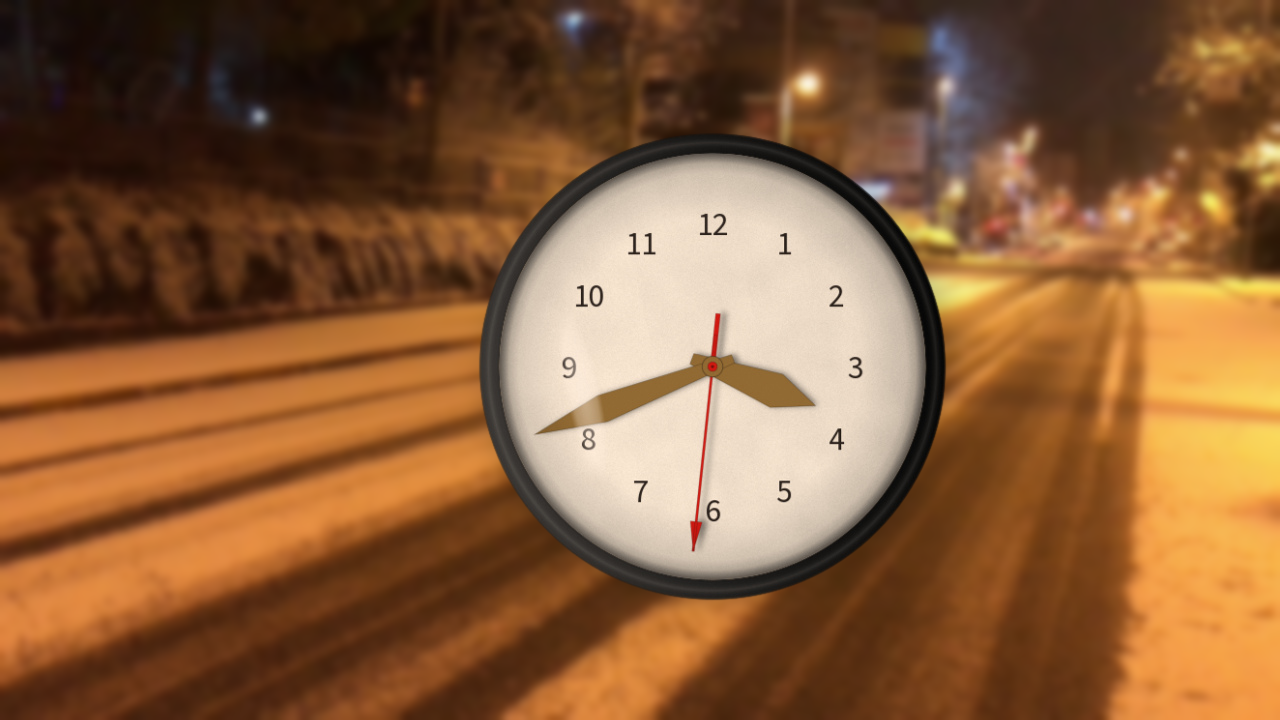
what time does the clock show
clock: 3:41:31
